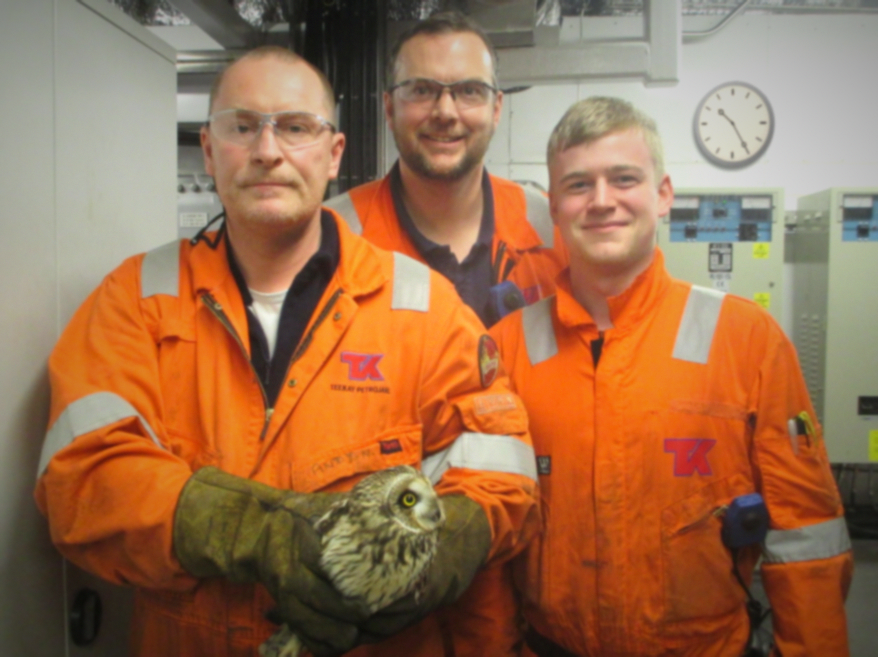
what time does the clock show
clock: 10:25
